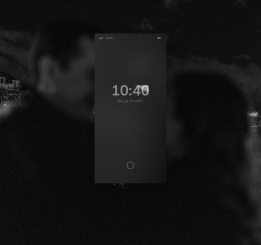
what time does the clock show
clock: 10:40
